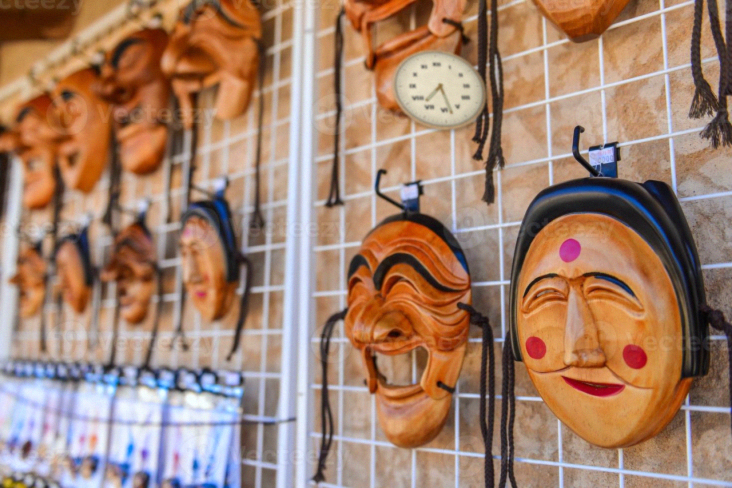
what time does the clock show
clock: 7:28
